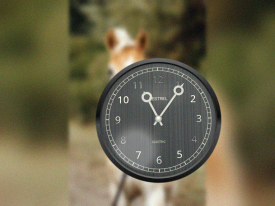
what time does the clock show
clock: 11:06
